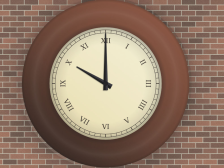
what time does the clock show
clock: 10:00
